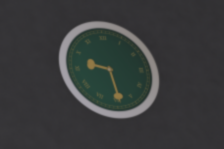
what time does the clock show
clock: 9:29
